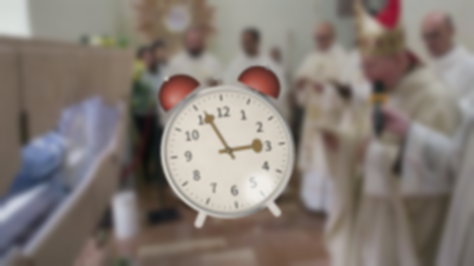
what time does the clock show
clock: 2:56
